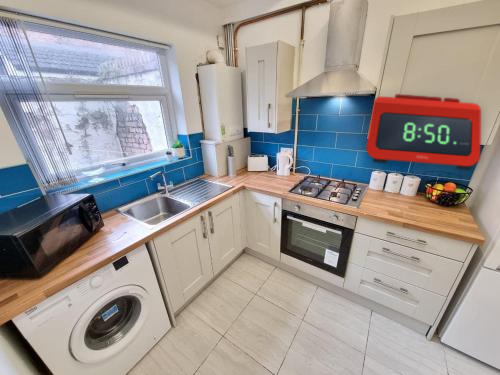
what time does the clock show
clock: 8:50
